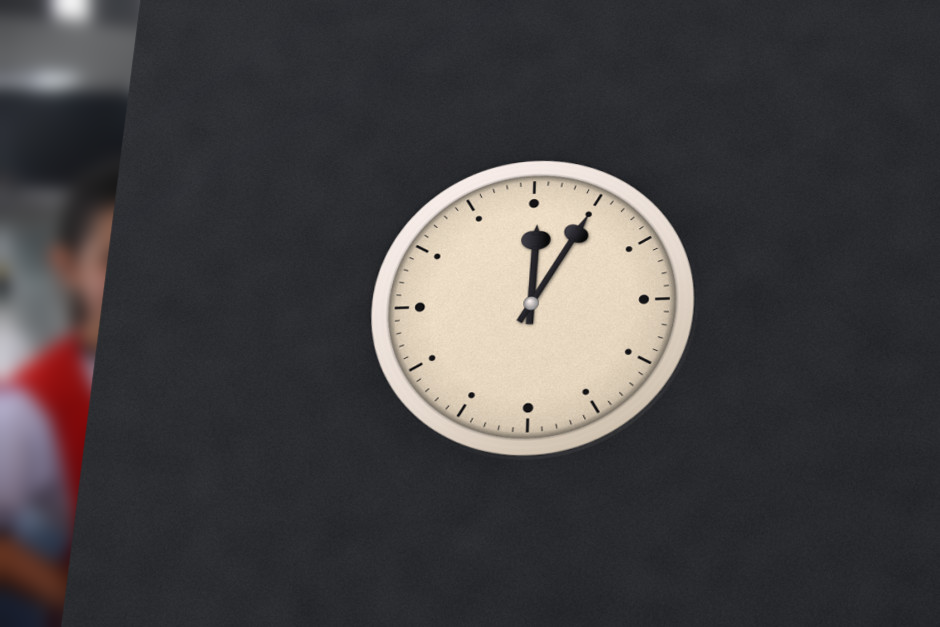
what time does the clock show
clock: 12:05
